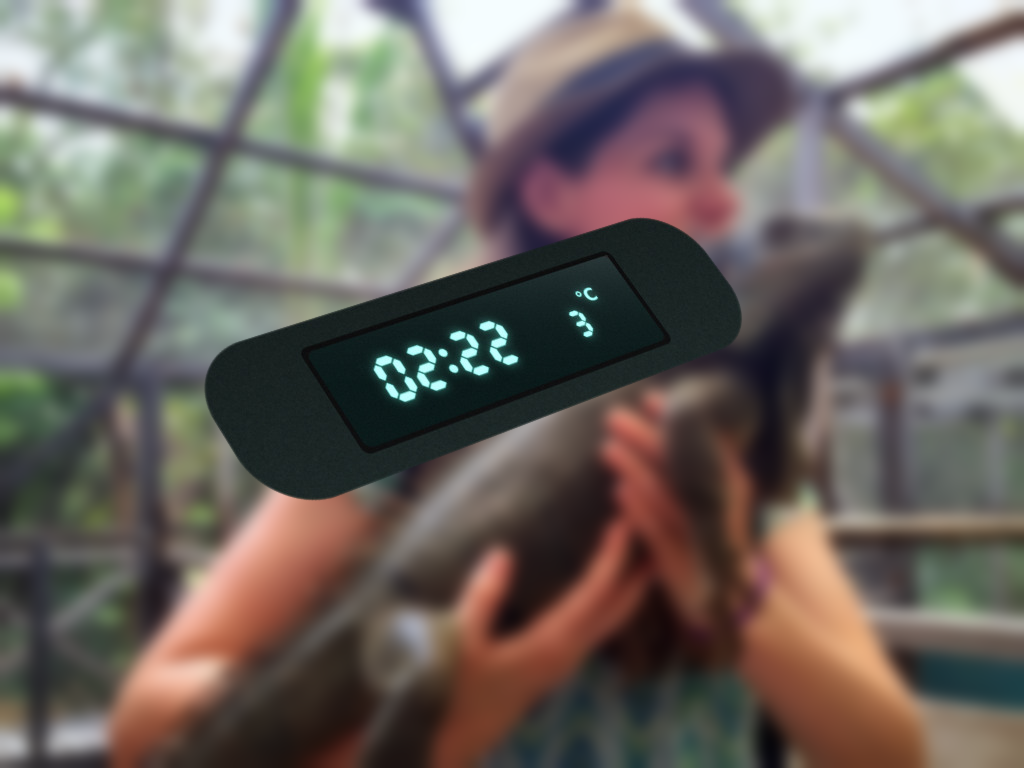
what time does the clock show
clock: 2:22
